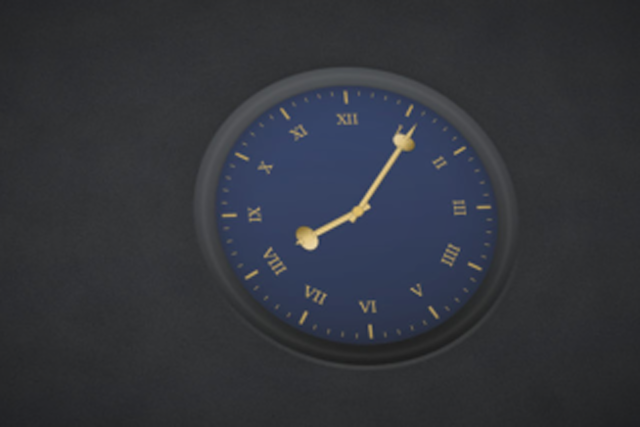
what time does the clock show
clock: 8:06
